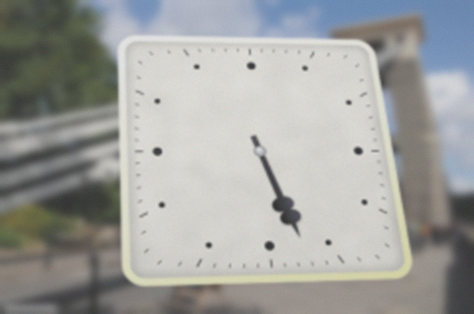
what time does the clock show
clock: 5:27
